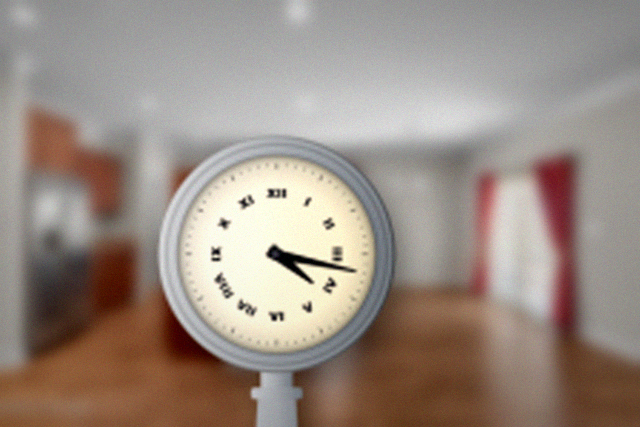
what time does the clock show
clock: 4:17
